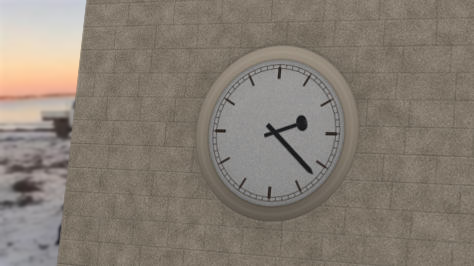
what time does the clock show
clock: 2:22
